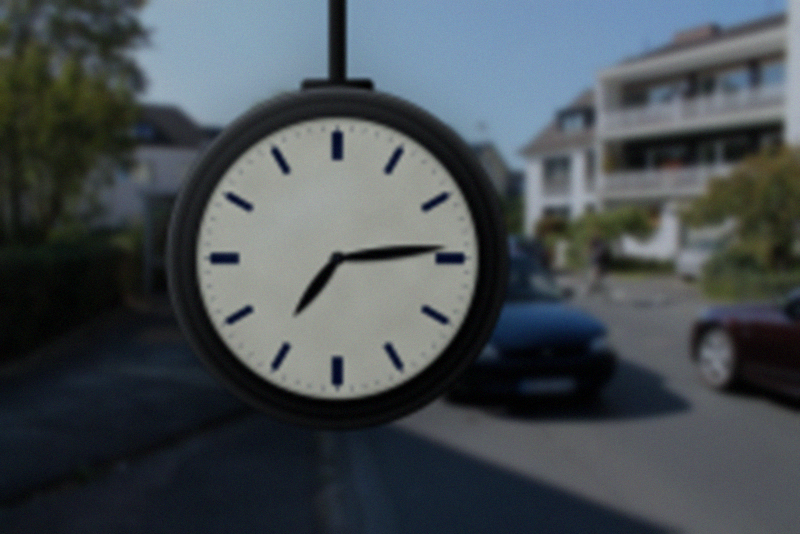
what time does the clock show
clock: 7:14
